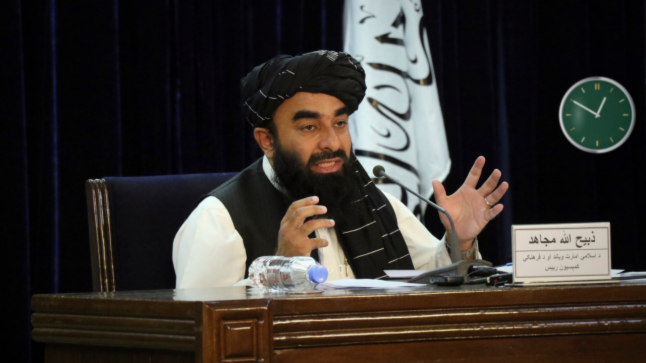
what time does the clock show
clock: 12:50
